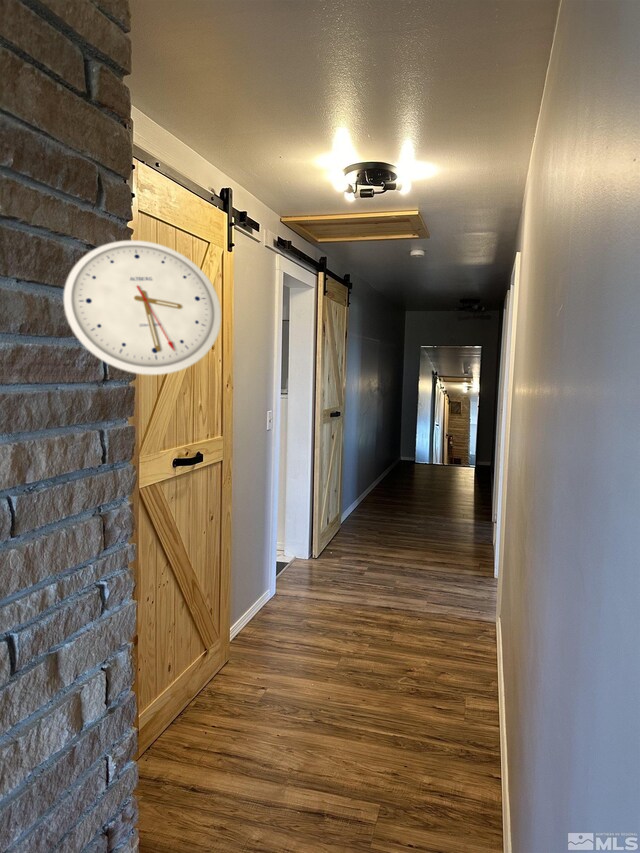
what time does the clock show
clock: 3:29:27
